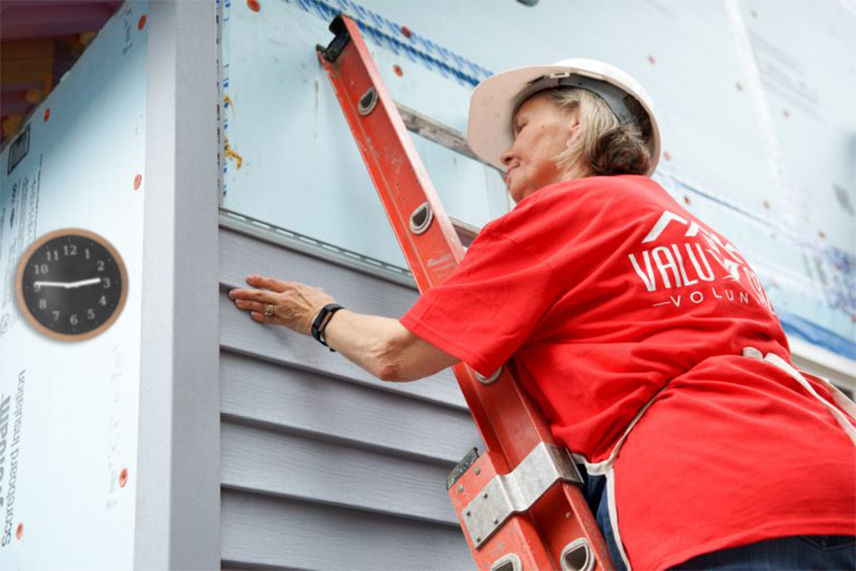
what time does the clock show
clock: 2:46
